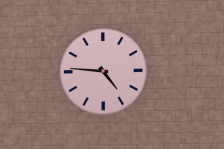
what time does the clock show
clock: 4:46
